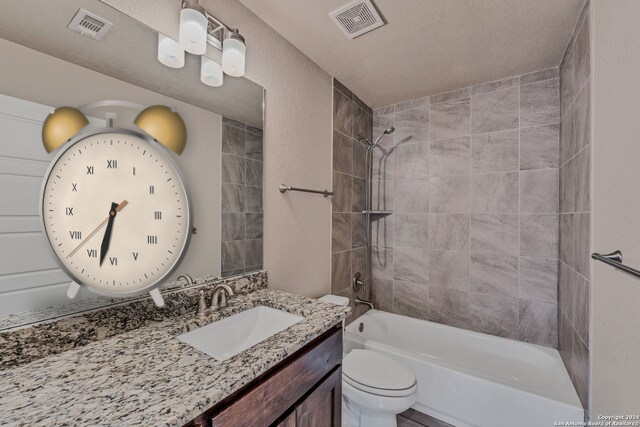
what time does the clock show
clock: 6:32:38
